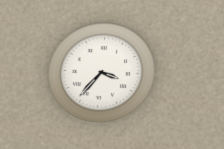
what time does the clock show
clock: 3:36
